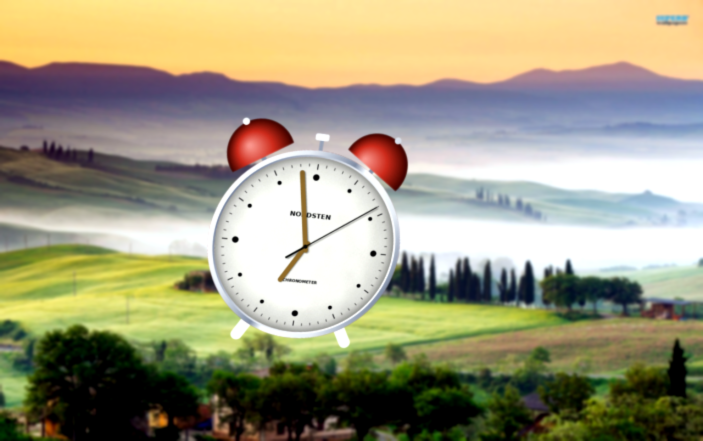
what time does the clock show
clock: 6:58:09
